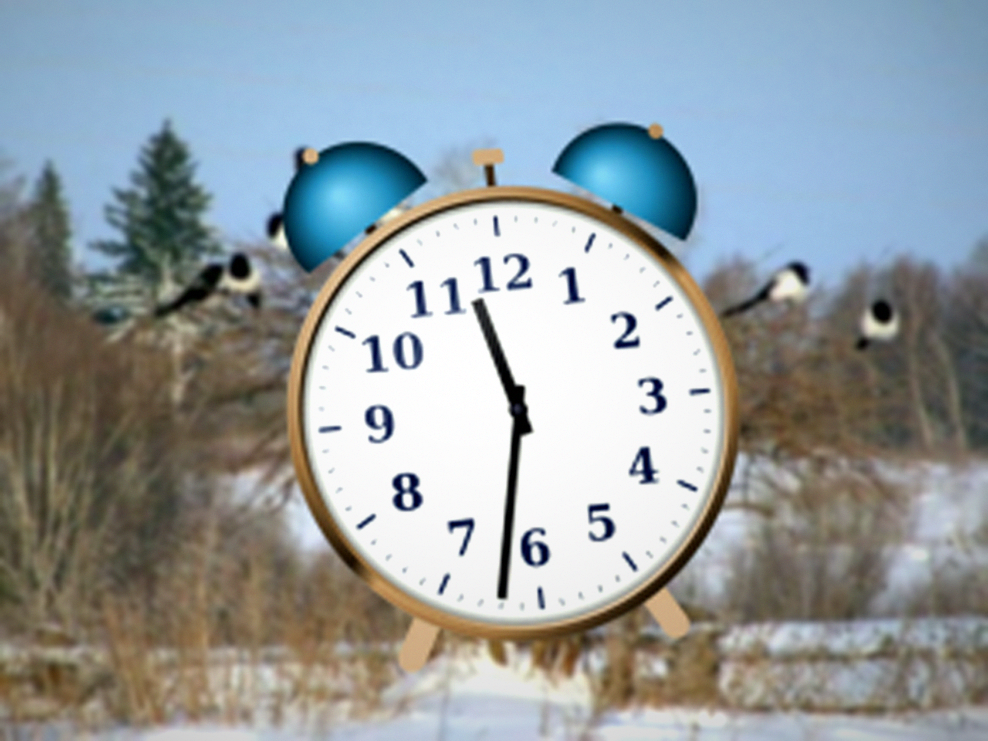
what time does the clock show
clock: 11:32
